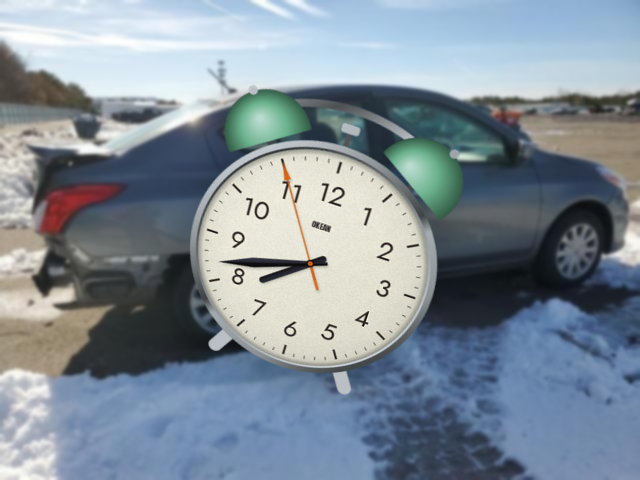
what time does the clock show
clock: 7:41:55
